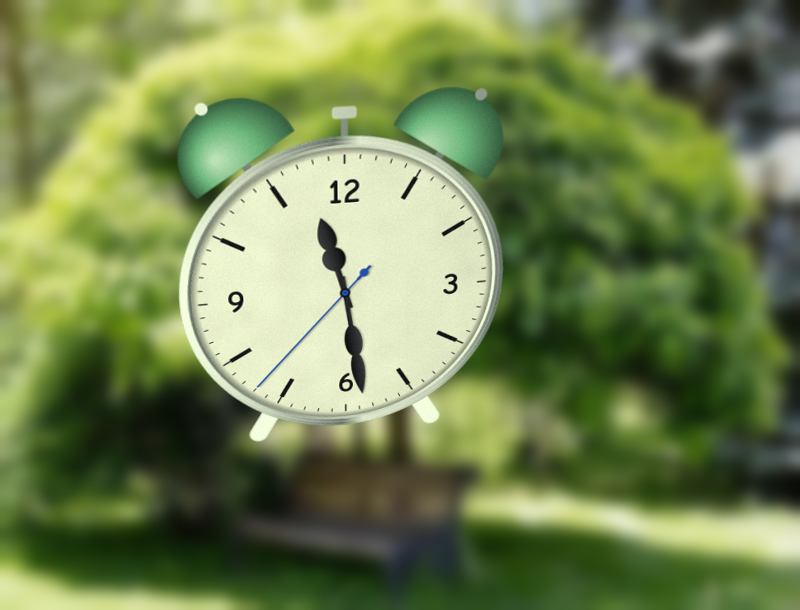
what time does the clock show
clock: 11:28:37
